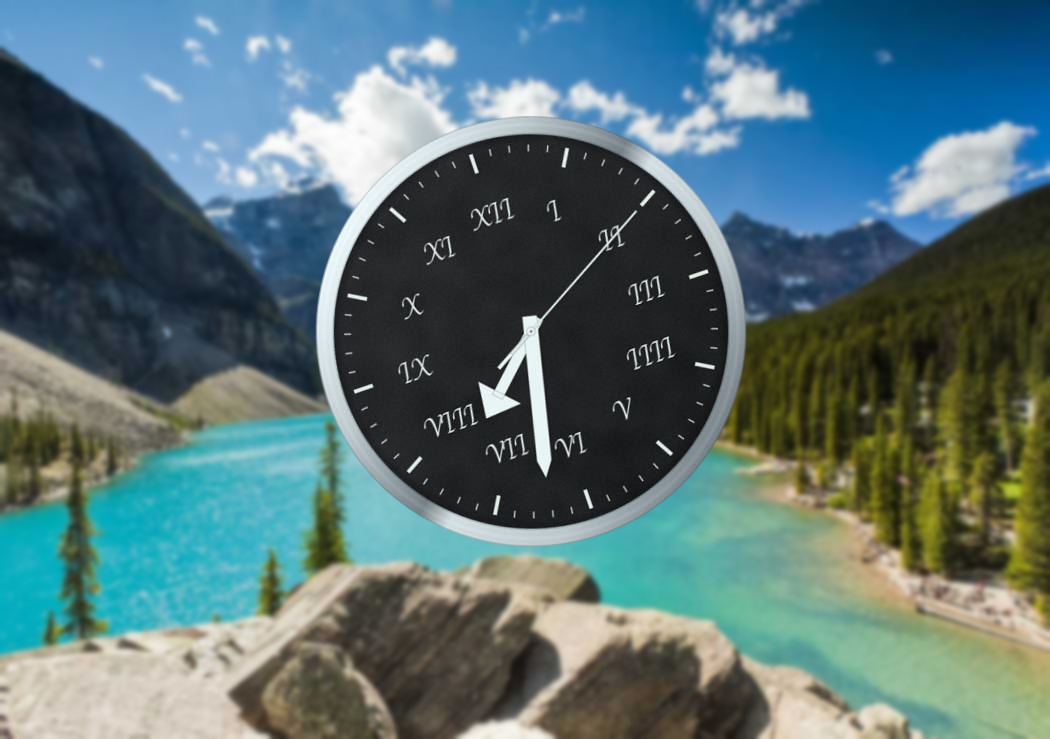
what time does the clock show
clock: 7:32:10
